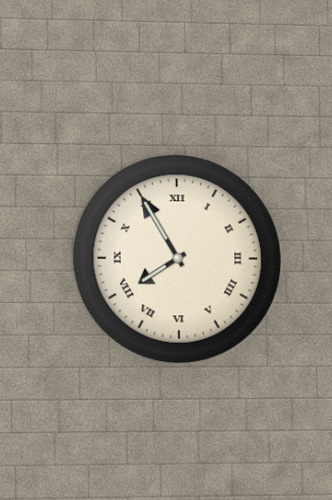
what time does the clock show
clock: 7:55
